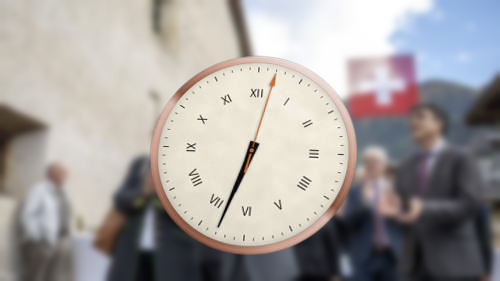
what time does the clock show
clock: 6:33:02
